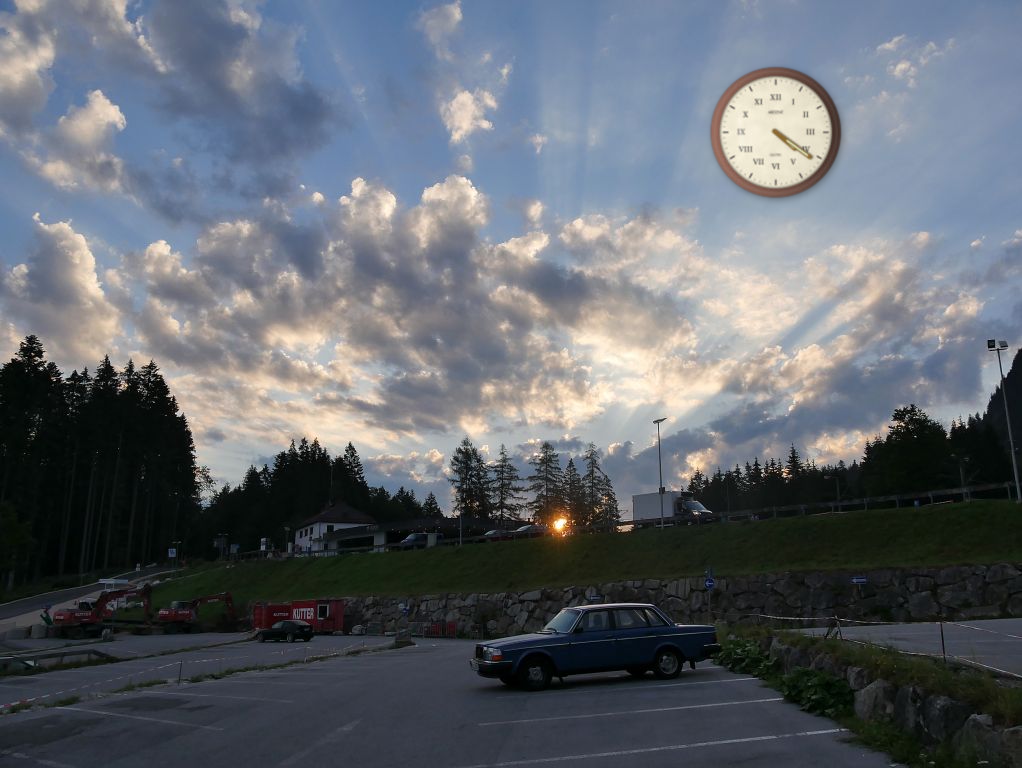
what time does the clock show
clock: 4:21
